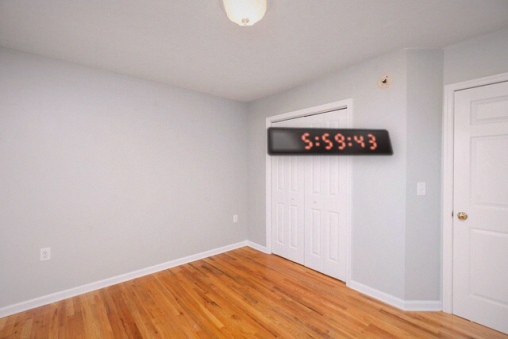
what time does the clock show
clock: 5:59:43
